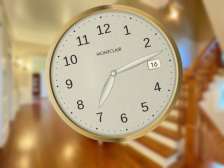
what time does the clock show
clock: 7:13
